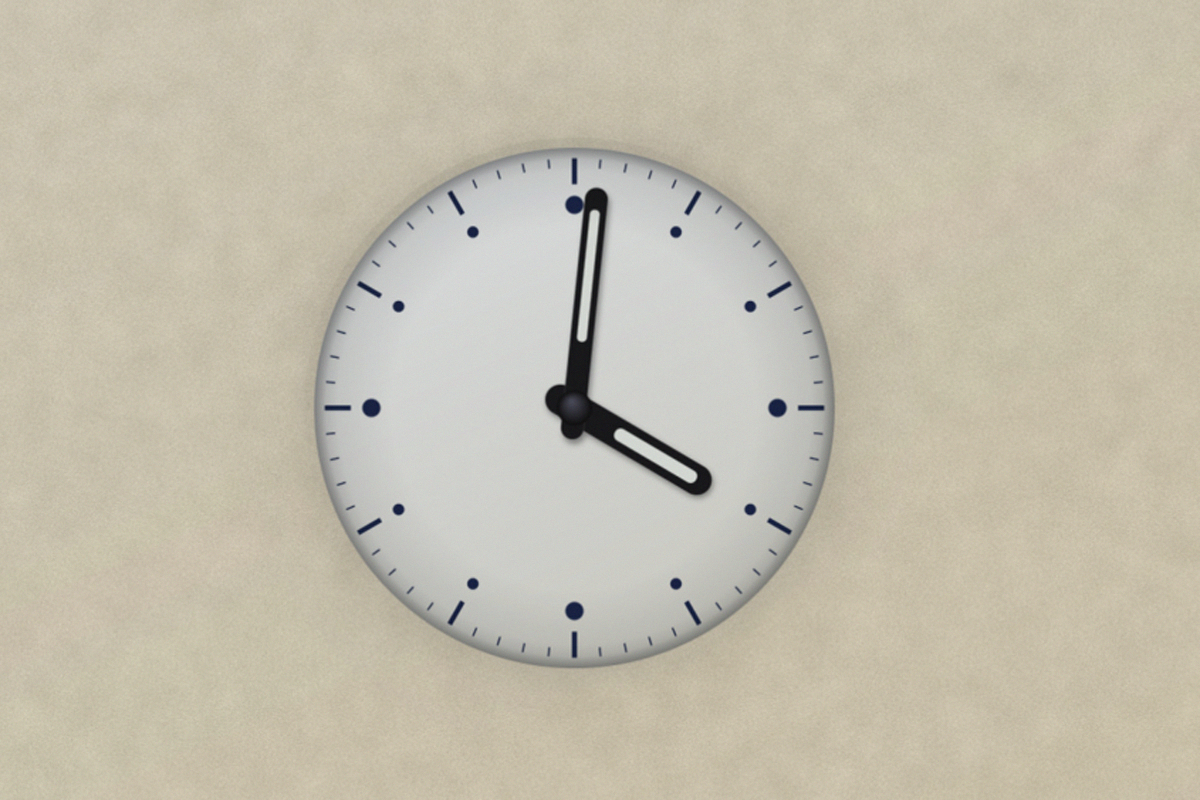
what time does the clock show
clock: 4:01
